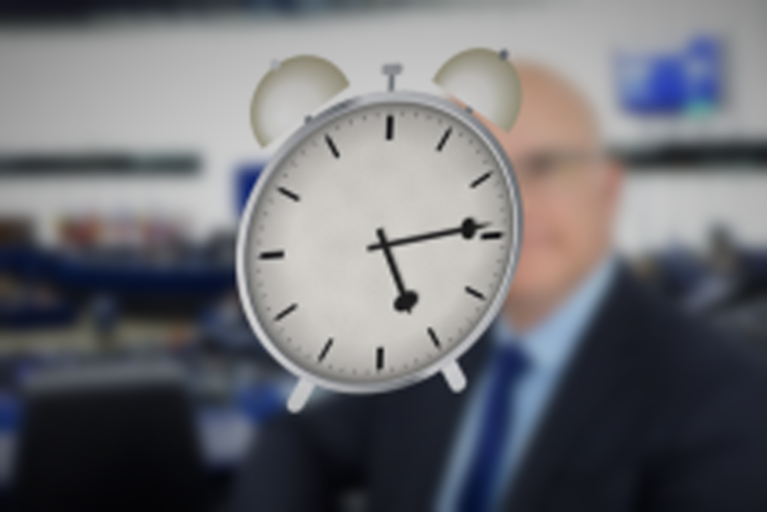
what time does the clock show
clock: 5:14
